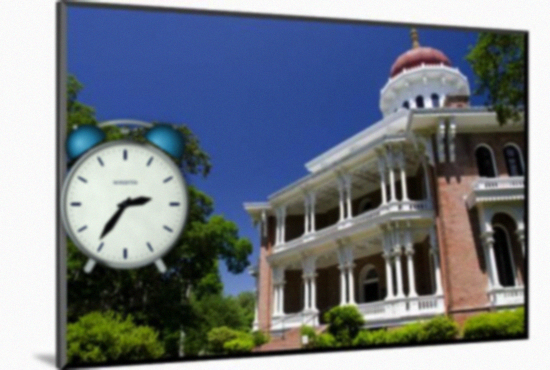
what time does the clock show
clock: 2:36
